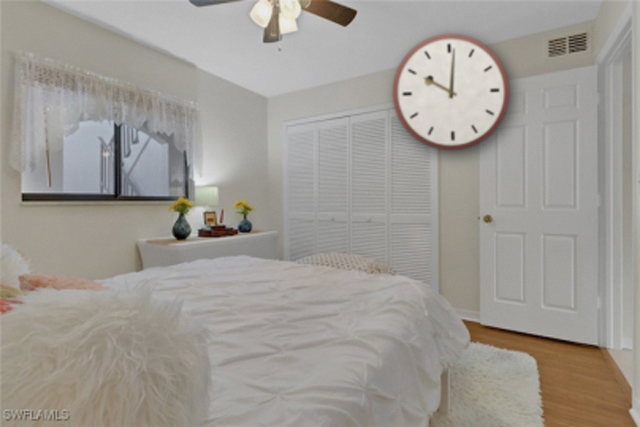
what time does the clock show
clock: 10:01
